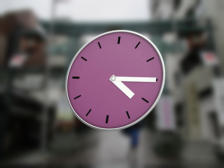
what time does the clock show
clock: 4:15
